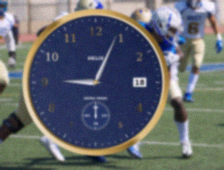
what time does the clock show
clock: 9:04
